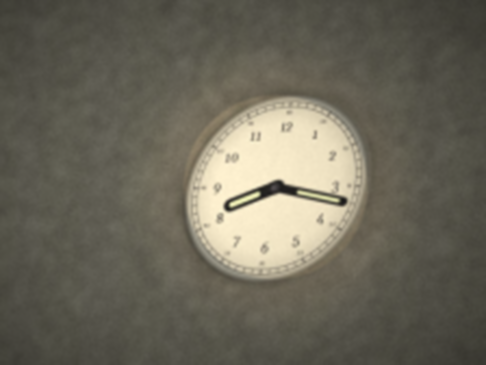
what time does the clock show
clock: 8:17
